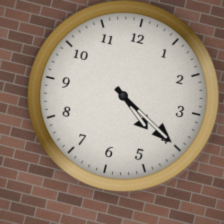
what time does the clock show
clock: 4:20
